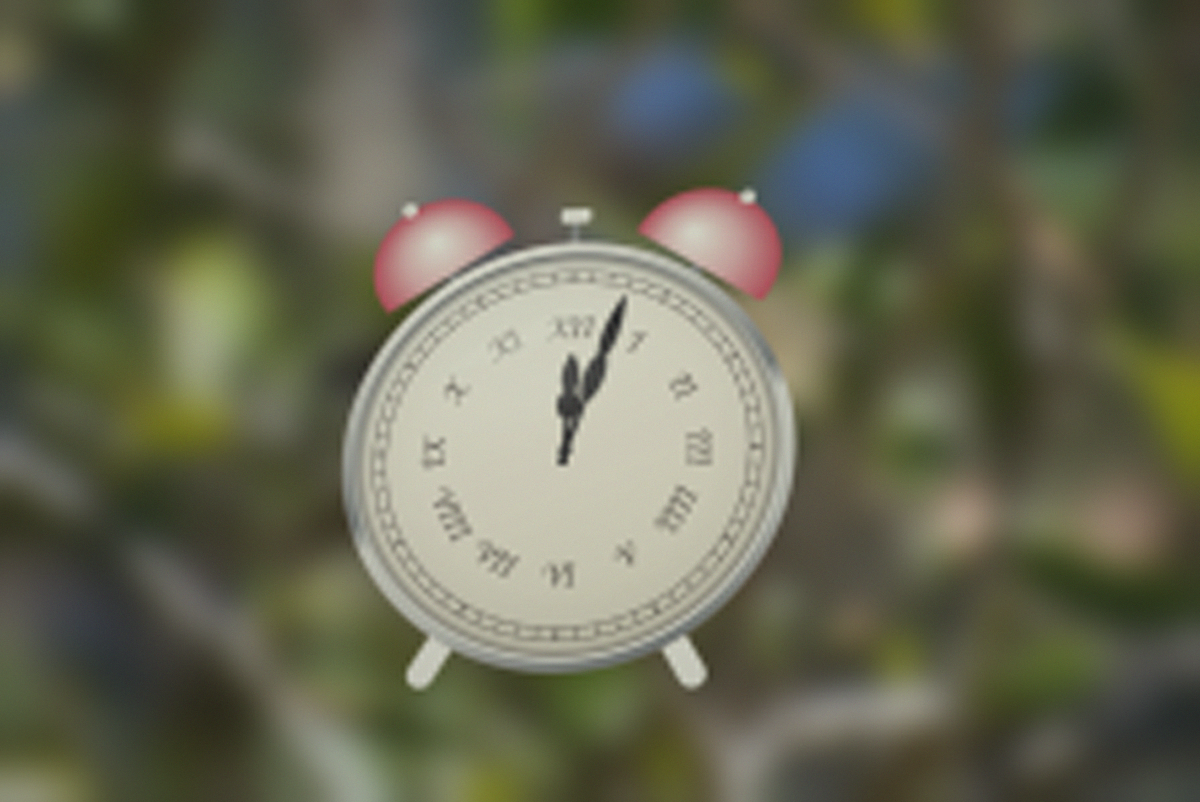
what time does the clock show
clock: 12:03
